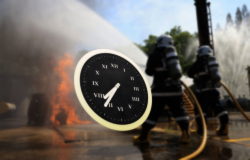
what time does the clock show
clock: 7:36
